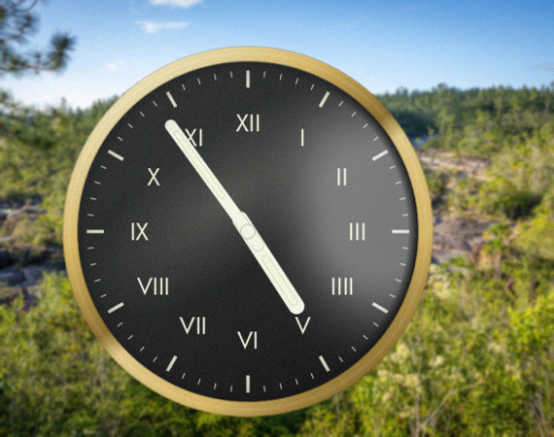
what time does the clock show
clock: 4:54
